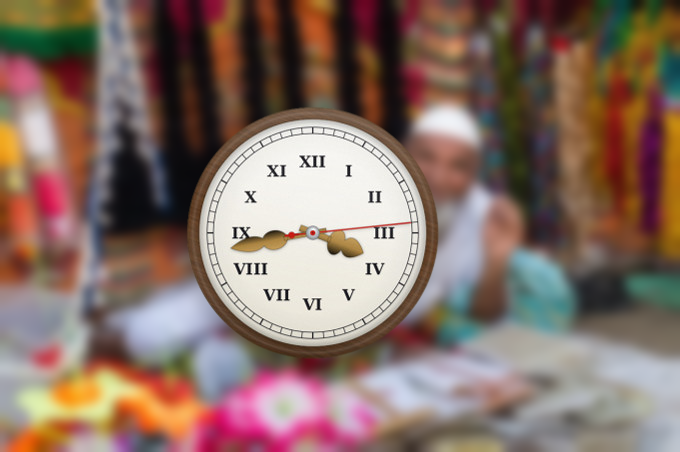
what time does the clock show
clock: 3:43:14
